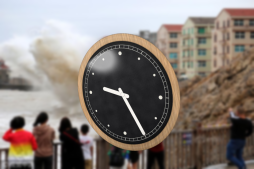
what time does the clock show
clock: 9:25
